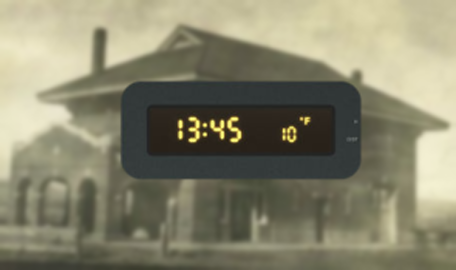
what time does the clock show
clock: 13:45
